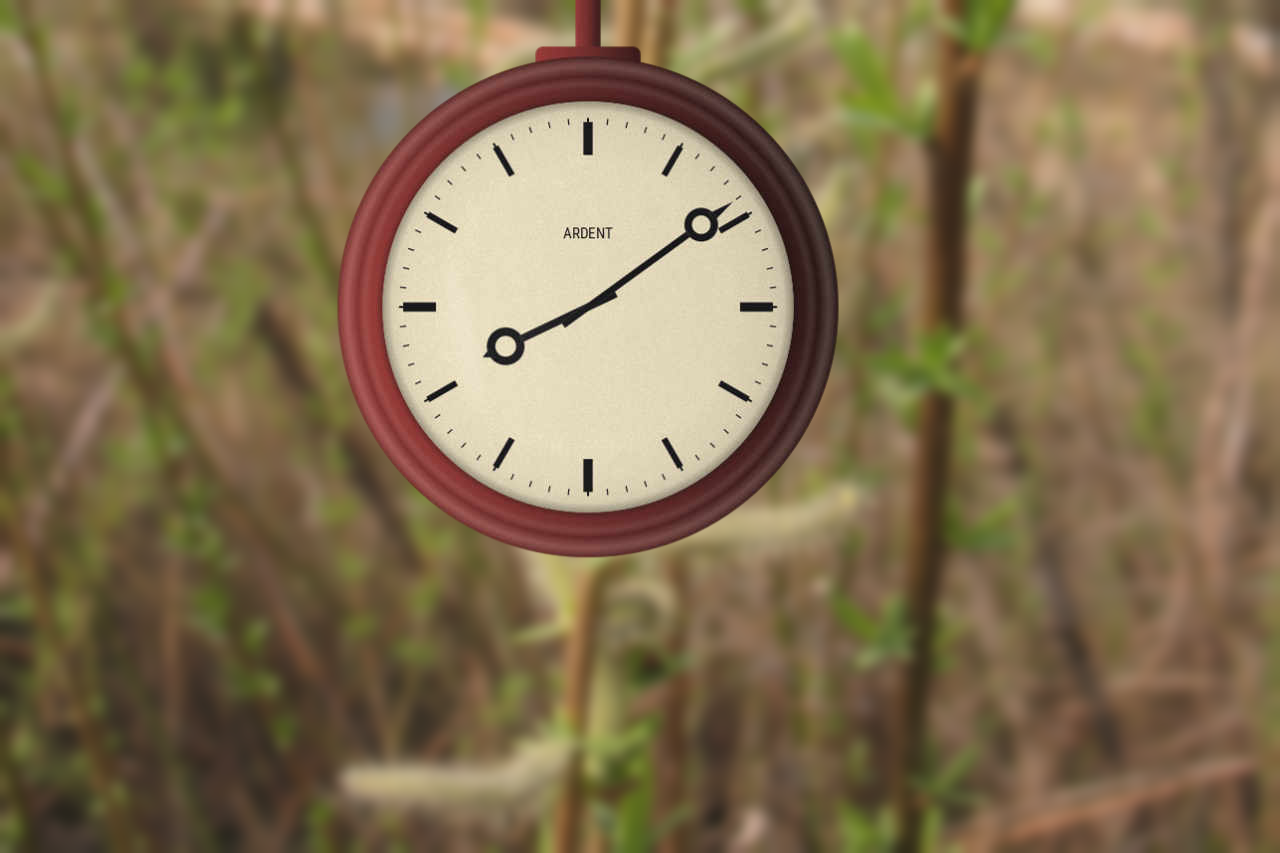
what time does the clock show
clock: 8:09
